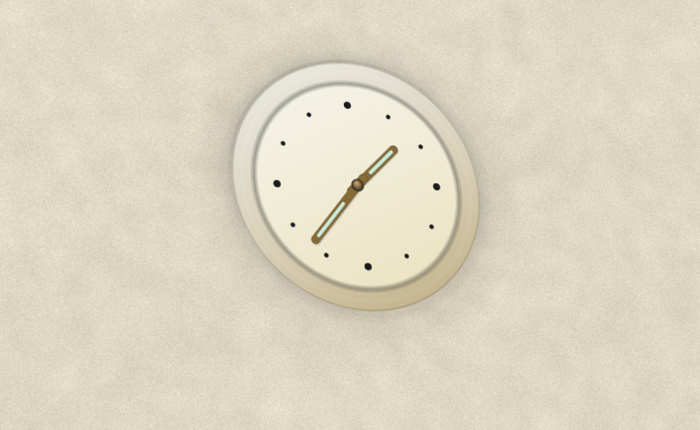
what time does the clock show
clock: 1:37
